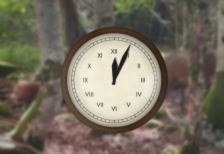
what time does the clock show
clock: 12:04
